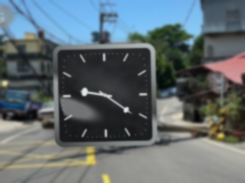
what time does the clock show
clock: 9:21
